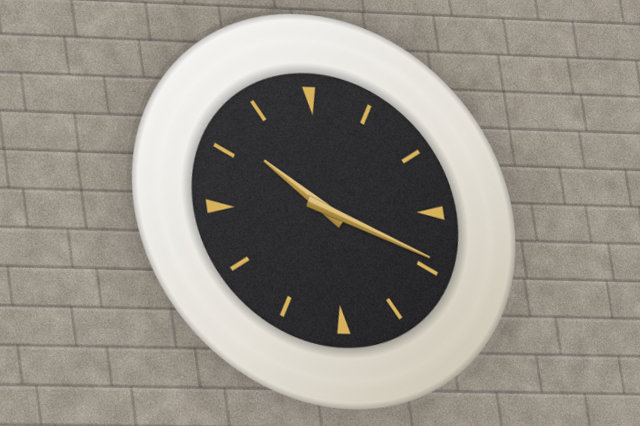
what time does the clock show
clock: 10:19
